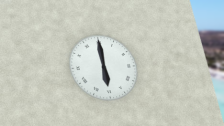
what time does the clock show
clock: 6:00
